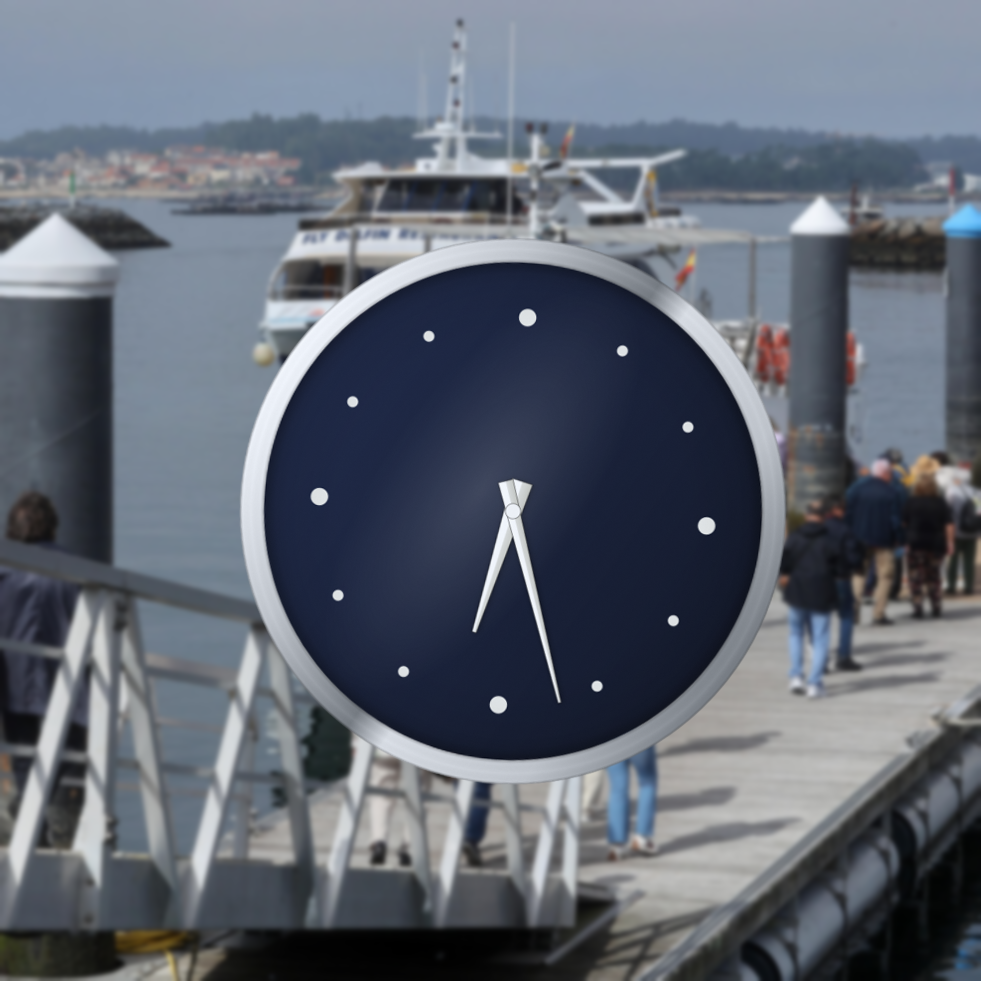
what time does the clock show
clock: 6:27
